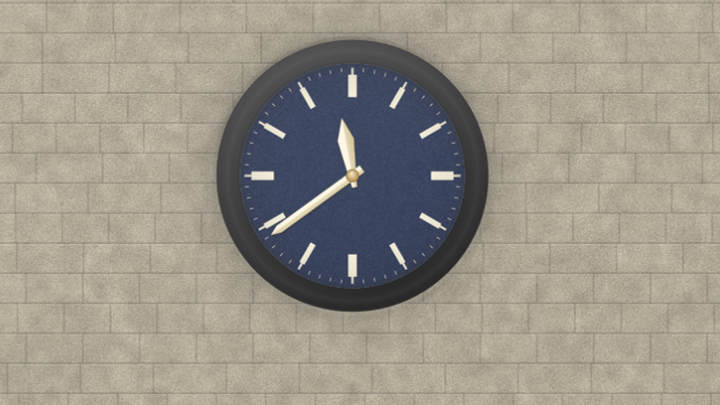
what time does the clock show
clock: 11:39
